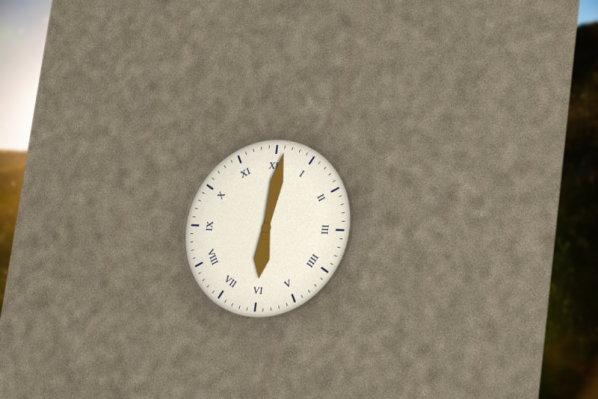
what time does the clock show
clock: 6:01
